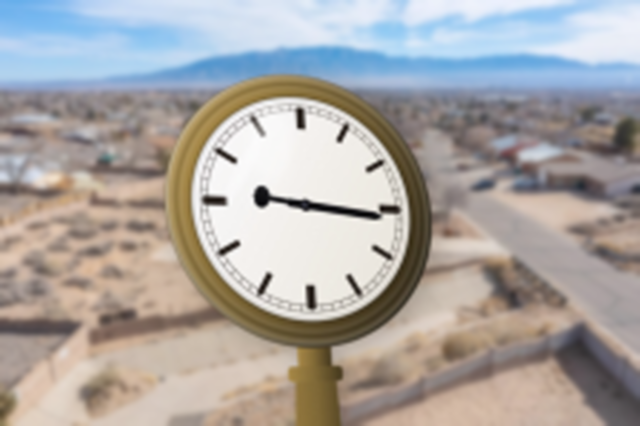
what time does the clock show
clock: 9:16
